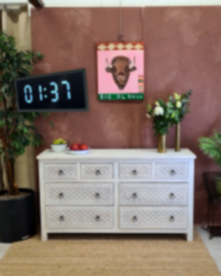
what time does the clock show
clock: 1:37
